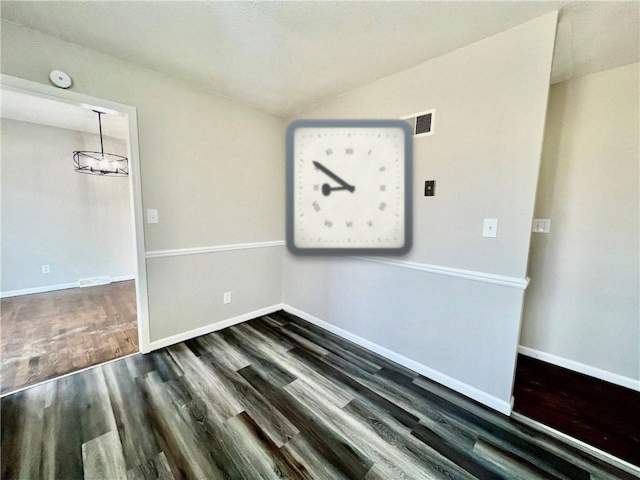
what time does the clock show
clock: 8:51
